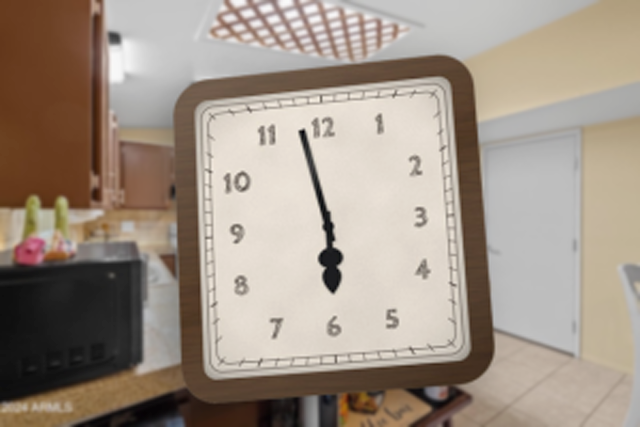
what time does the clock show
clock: 5:58
